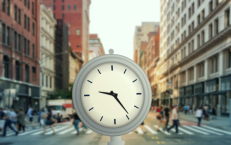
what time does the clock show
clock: 9:24
